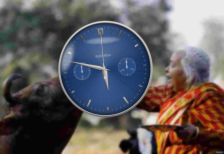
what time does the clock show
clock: 5:48
